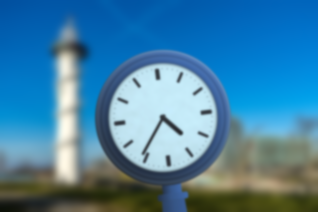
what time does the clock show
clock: 4:36
